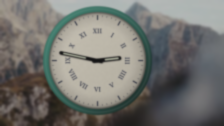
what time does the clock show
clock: 2:47
